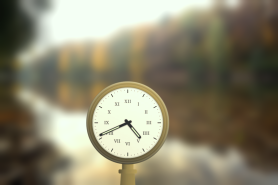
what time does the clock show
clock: 4:41
